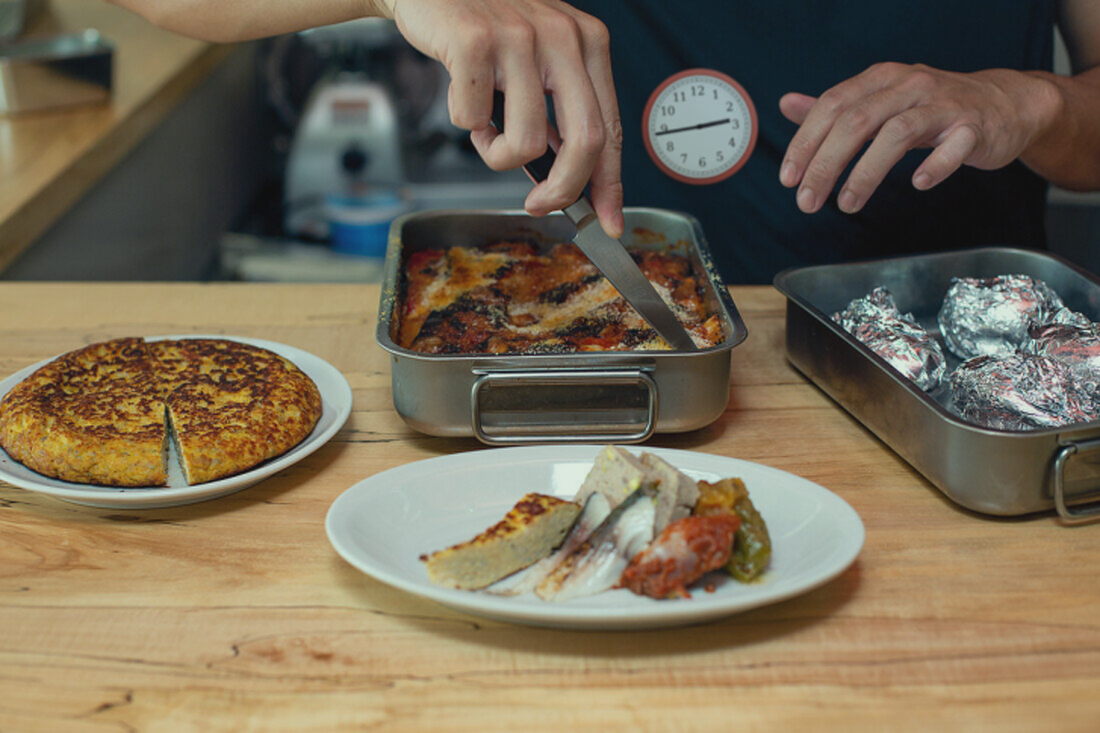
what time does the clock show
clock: 2:44
